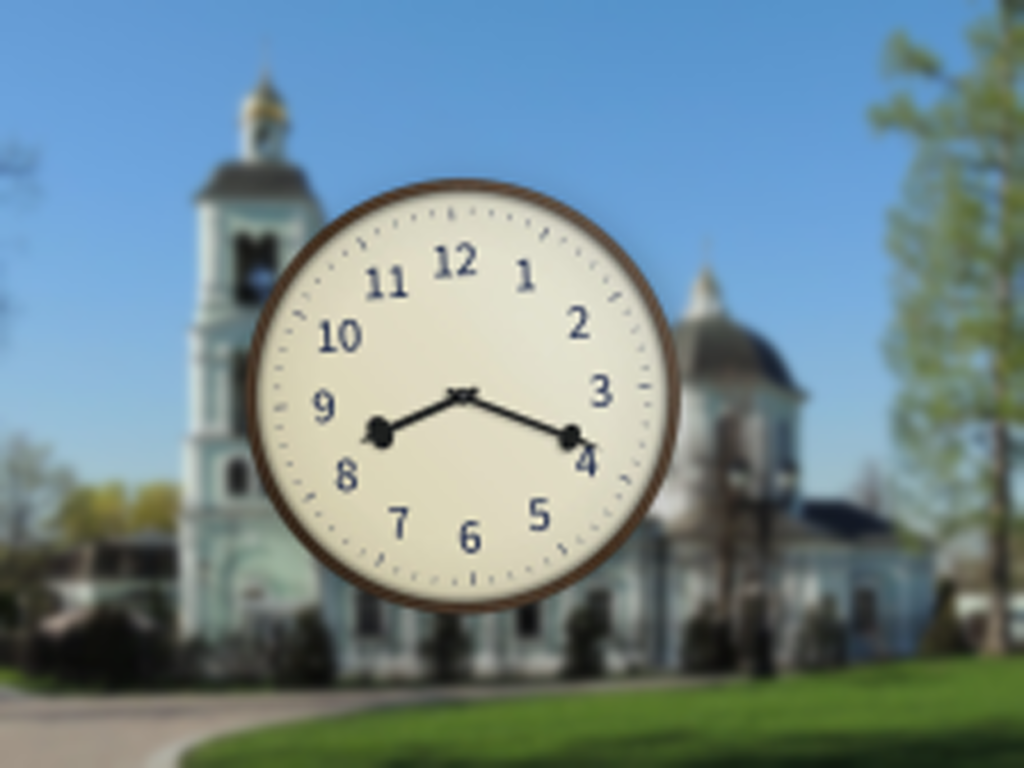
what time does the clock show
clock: 8:19
